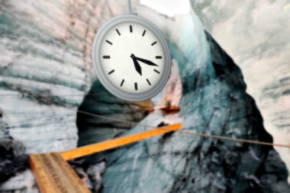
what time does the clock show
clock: 5:18
